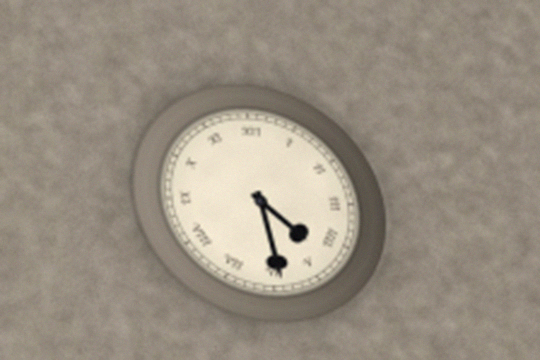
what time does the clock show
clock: 4:29
